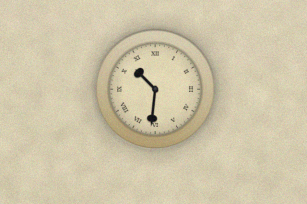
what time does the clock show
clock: 10:31
